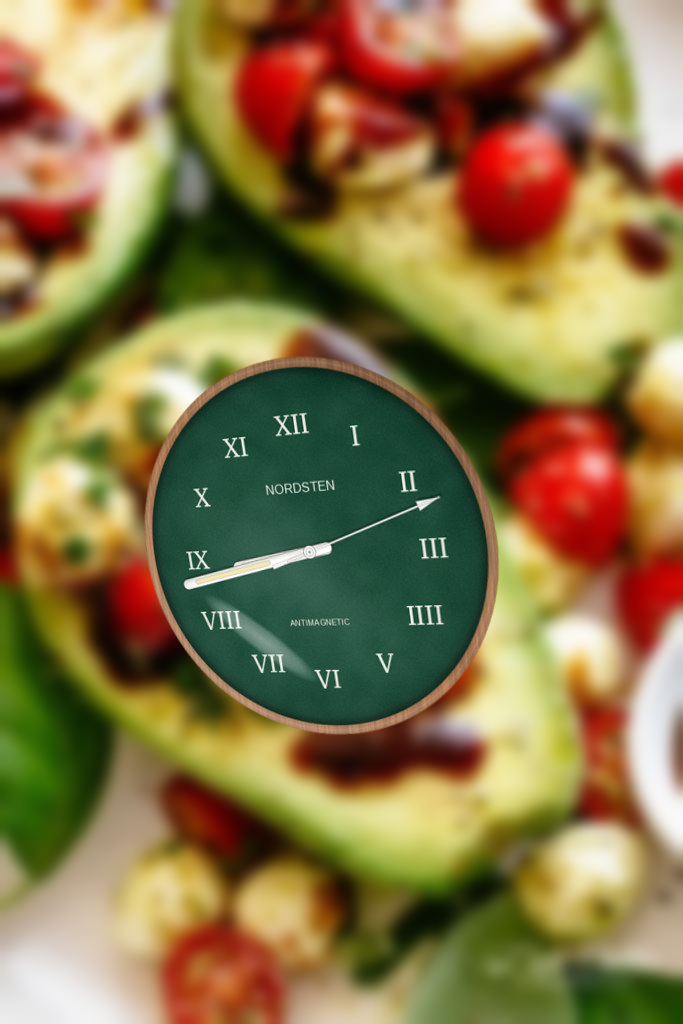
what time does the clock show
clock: 8:43:12
